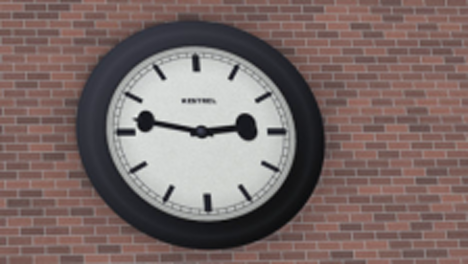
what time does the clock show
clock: 2:47
